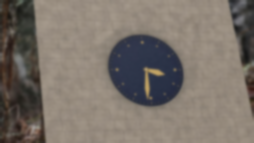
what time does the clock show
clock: 3:31
